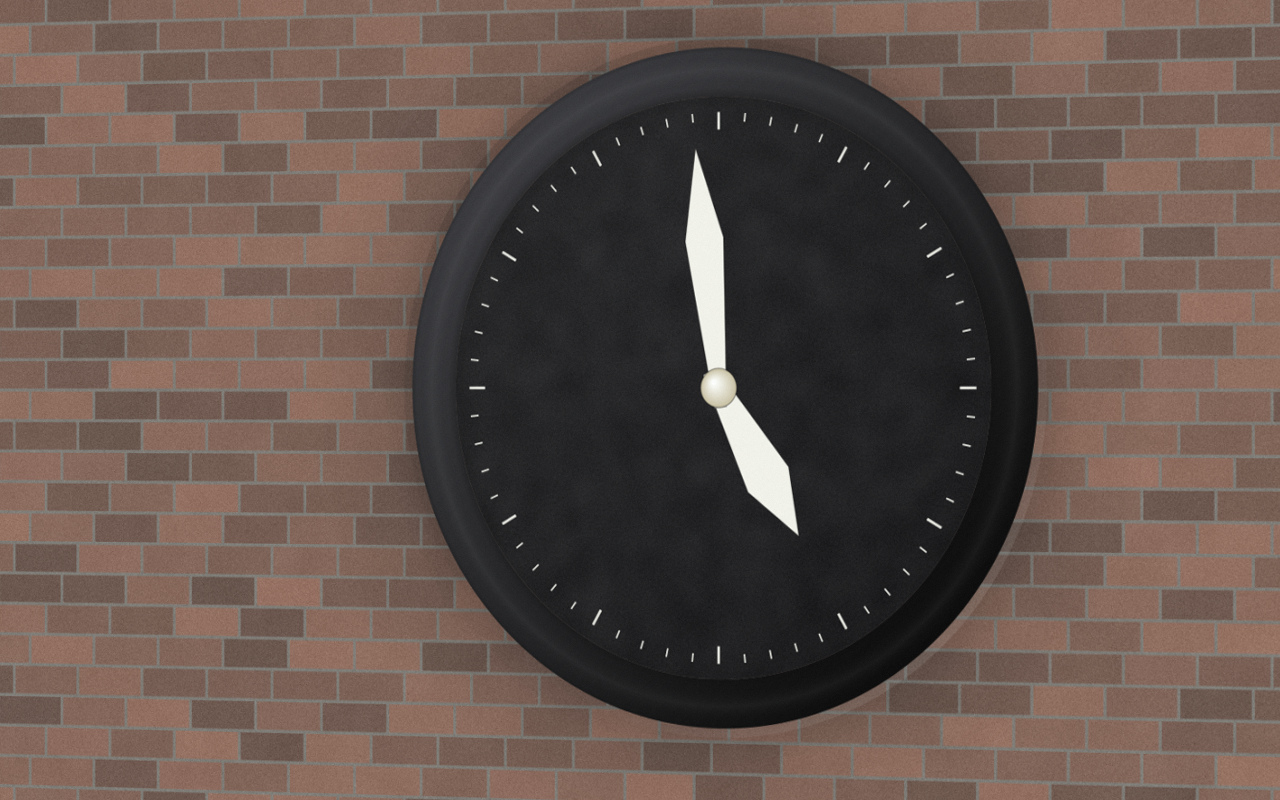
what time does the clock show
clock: 4:59
